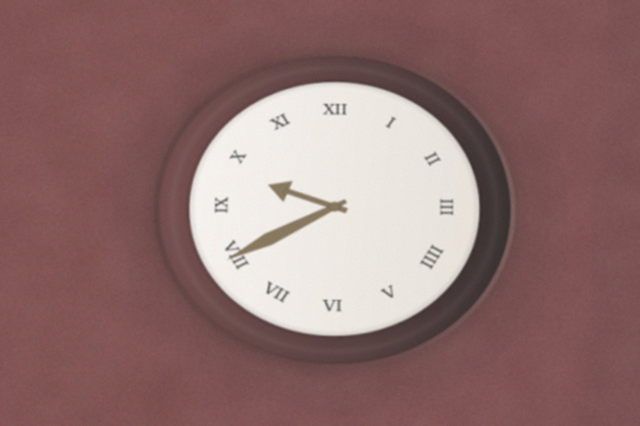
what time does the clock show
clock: 9:40
